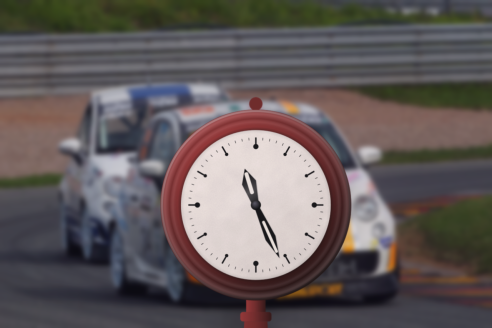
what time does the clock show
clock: 11:26
